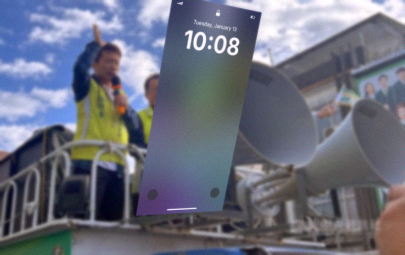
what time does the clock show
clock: 10:08
